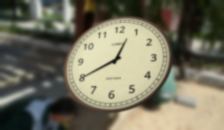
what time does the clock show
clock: 12:40
